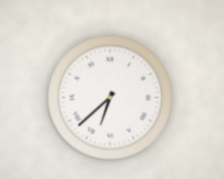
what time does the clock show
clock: 6:38
